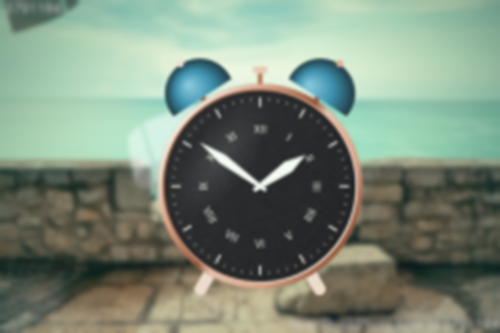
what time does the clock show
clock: 1:51
